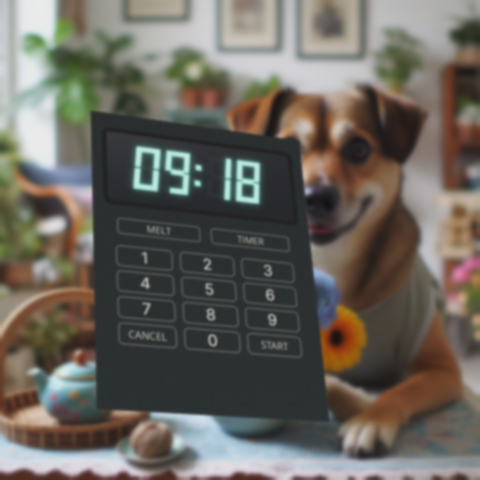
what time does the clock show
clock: 9:18
